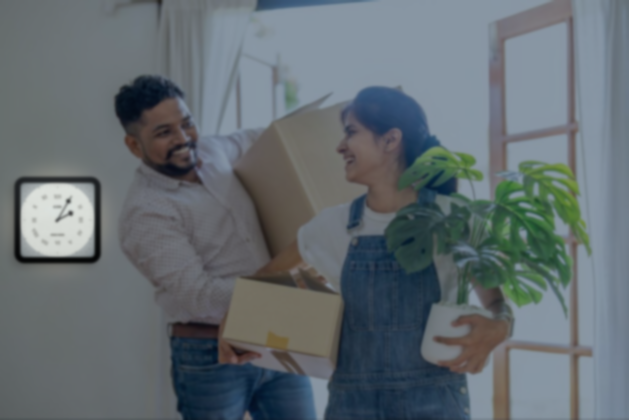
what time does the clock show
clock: 2:05
